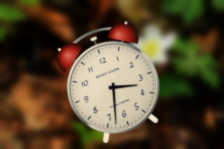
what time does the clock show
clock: 3:33
